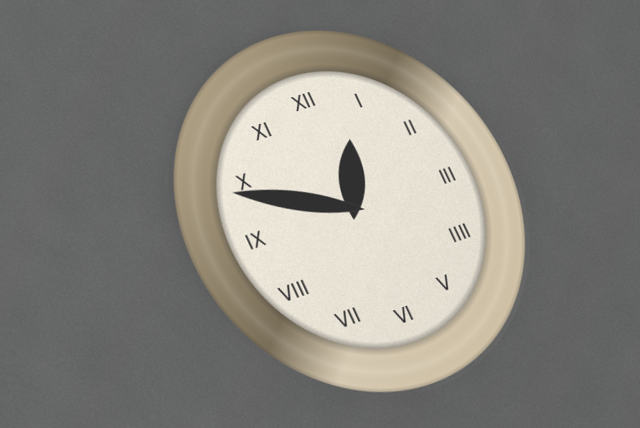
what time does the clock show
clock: 12:49
